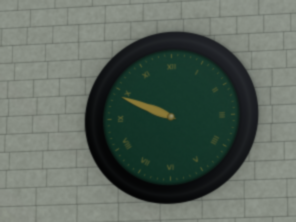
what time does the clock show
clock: 9:49
